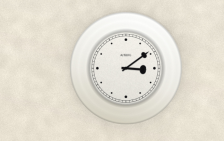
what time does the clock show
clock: 3:09
